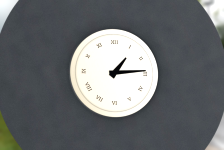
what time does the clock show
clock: 1:14
